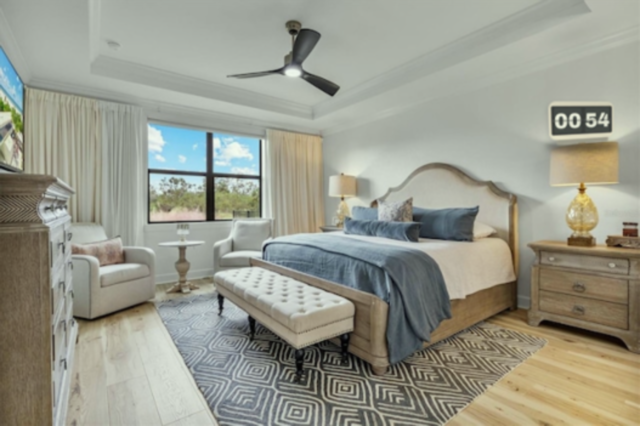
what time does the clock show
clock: 0:54
